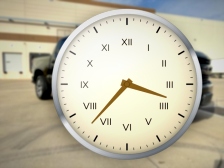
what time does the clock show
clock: 3:37
